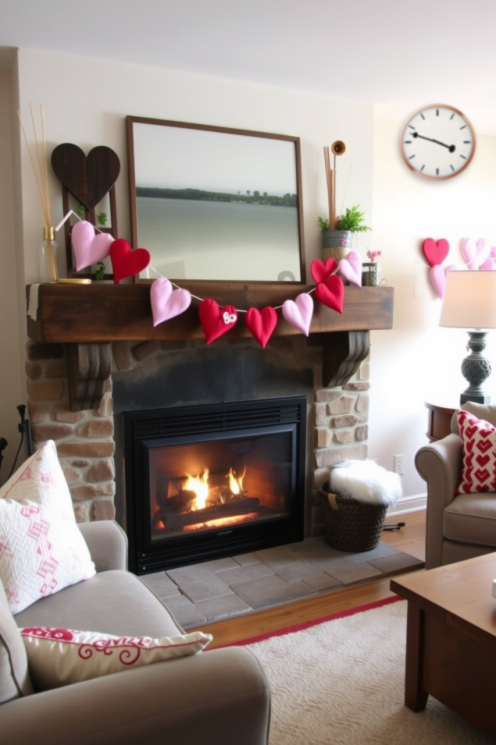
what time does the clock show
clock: 3:48
